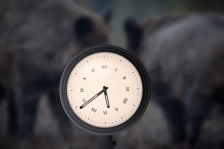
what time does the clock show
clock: 5:39
